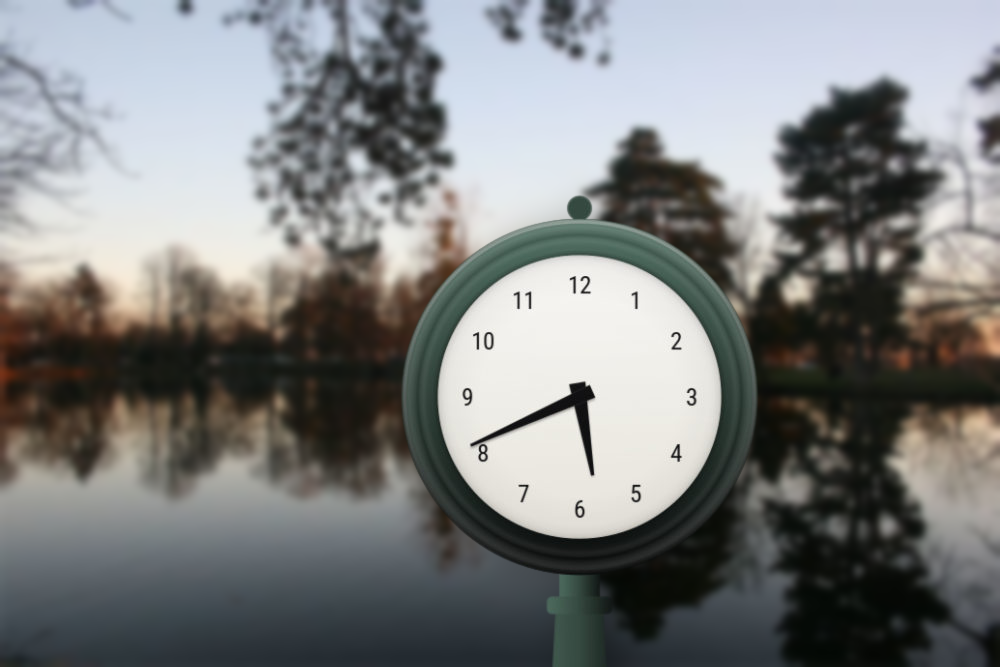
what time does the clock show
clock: 5:41
